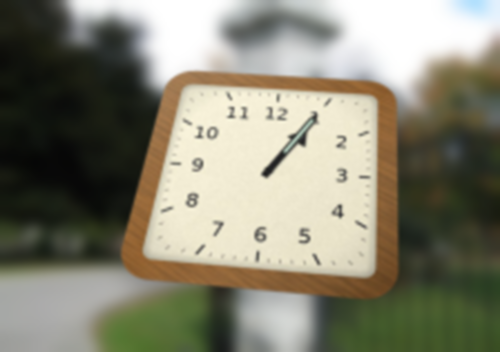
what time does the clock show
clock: 1:05
